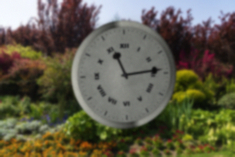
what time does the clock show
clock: 11:14
